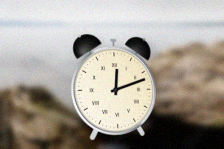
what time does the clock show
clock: 12:12
